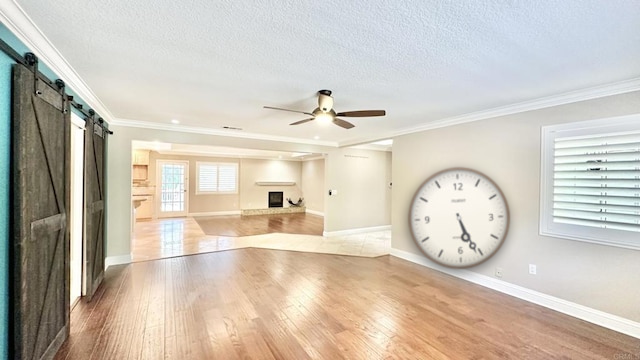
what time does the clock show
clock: 5:26
